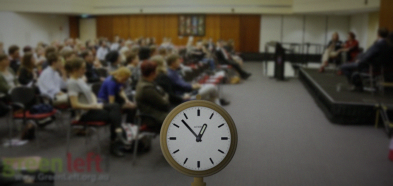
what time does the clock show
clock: 12:53
